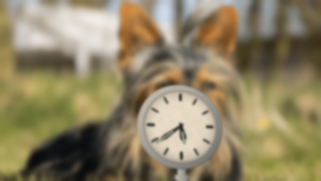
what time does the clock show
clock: 5:39
